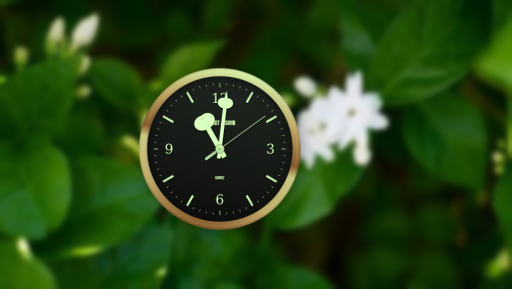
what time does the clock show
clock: 11:01:09
